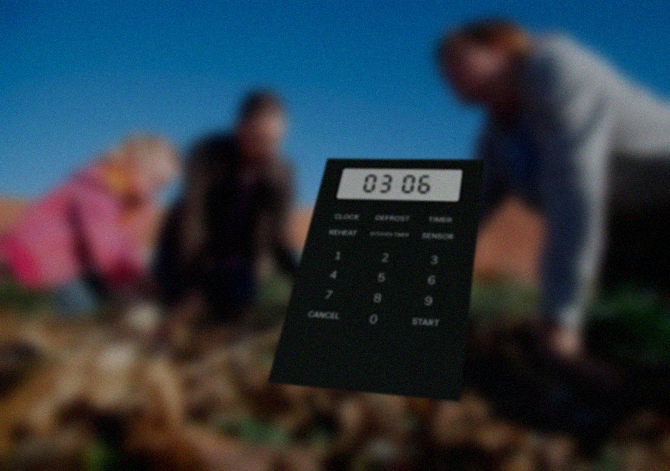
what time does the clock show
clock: 3:06
